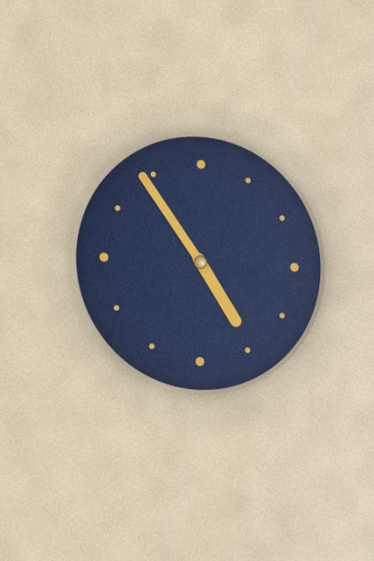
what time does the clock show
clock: 4:54
